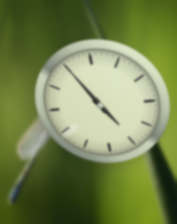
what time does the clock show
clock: 4:55
